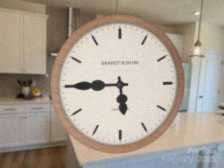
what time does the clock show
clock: 5:45
